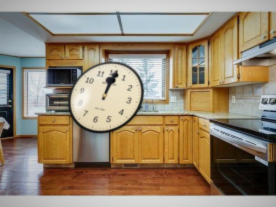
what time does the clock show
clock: 12:01
